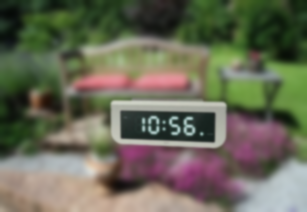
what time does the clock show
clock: 10:56
